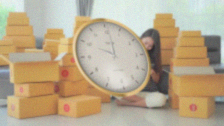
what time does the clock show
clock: 10:01
